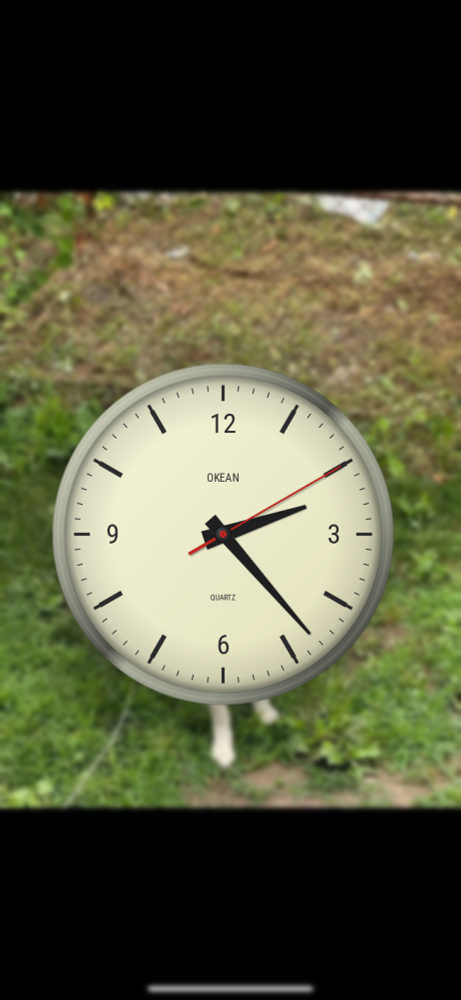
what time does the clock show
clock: 2:23:10
